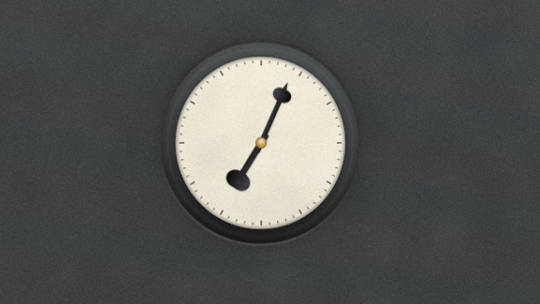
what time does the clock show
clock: 7:04
